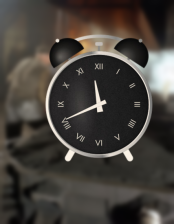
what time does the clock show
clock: 11:41
